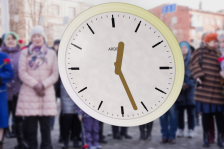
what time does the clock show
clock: 12:27
